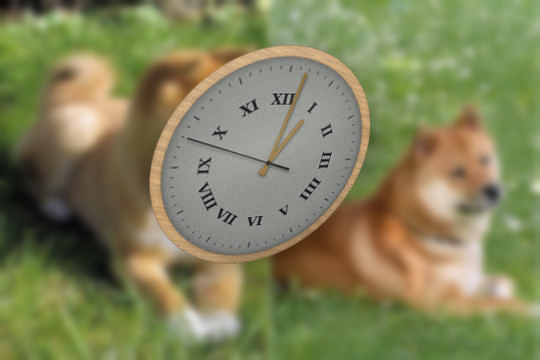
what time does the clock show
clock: 1:01:48
